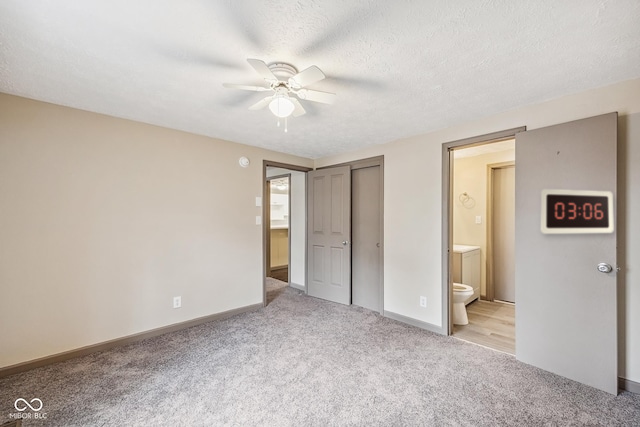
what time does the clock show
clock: 3:06
